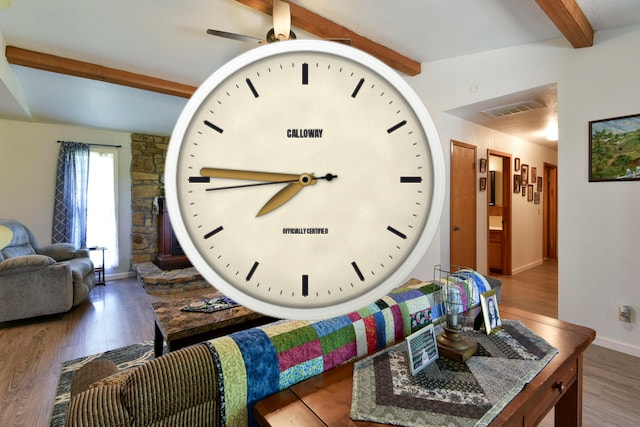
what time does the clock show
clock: 7:45:44
